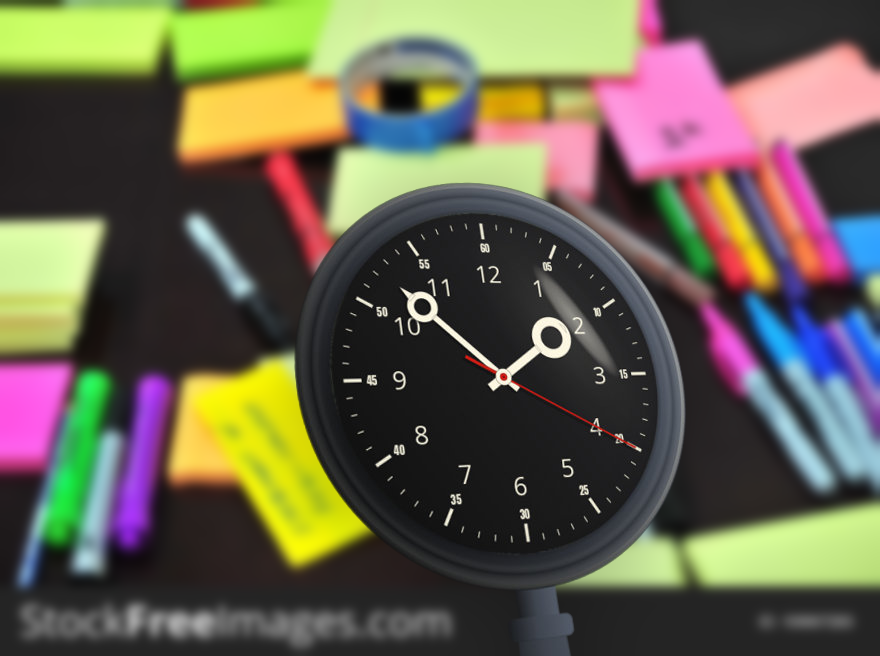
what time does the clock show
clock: 1:52:20
